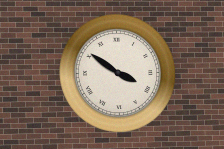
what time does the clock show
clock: 3:51
